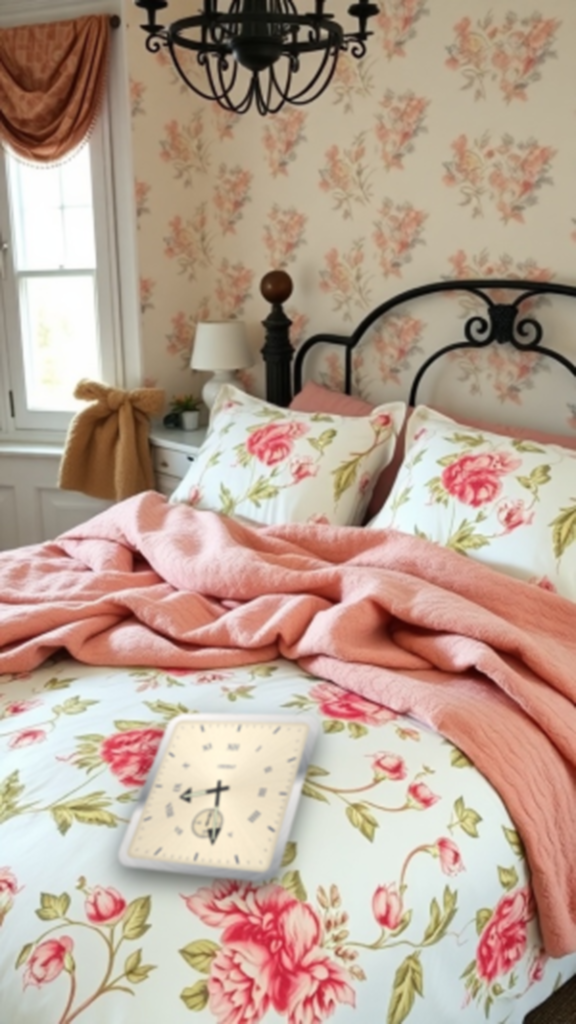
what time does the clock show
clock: 8:28
